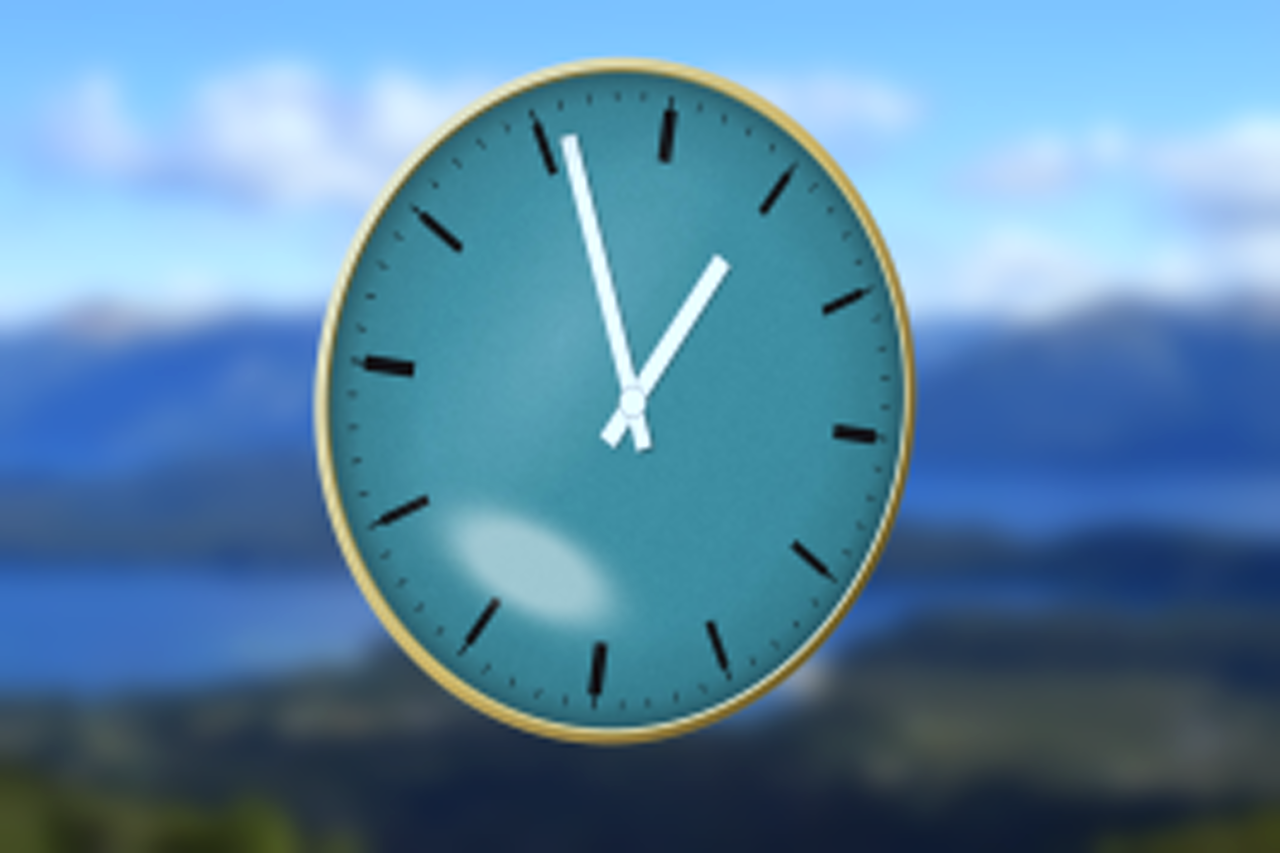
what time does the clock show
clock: 12:56
